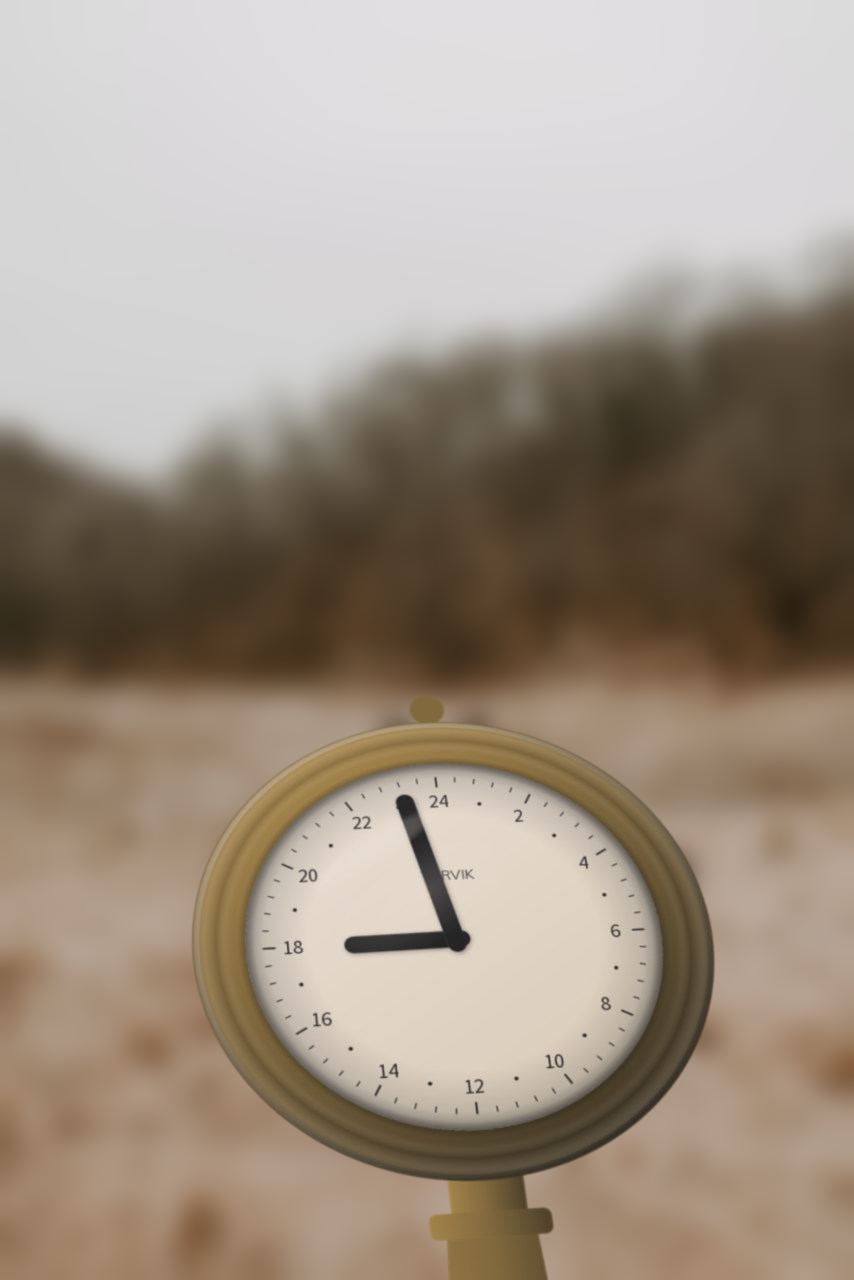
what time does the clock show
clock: 17:58
